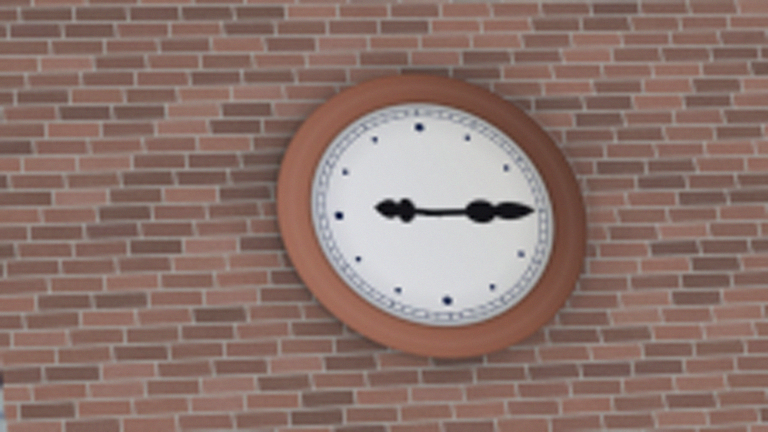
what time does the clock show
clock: 9:15
